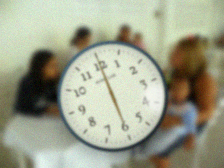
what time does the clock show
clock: 6:00
